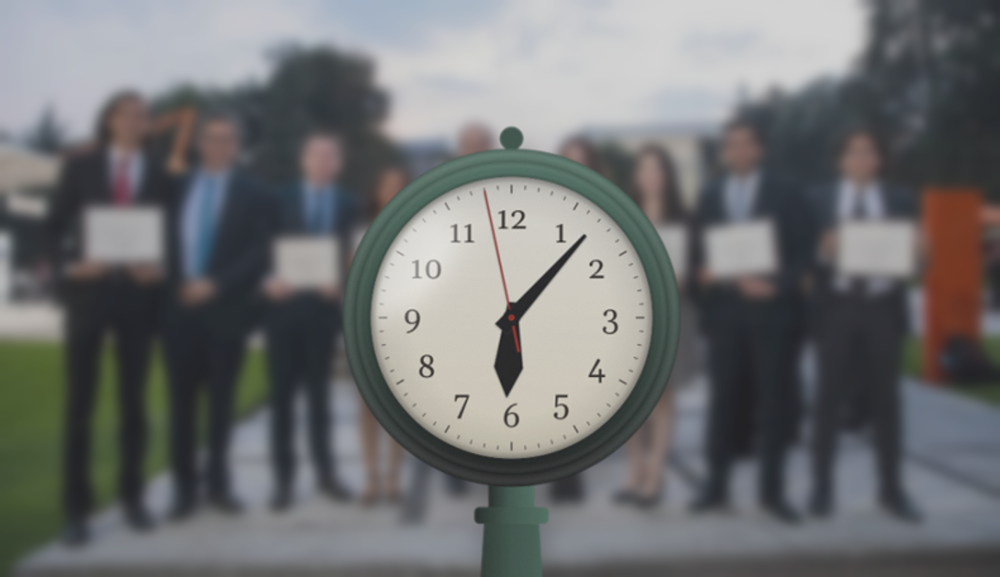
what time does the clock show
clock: 6:06:58
